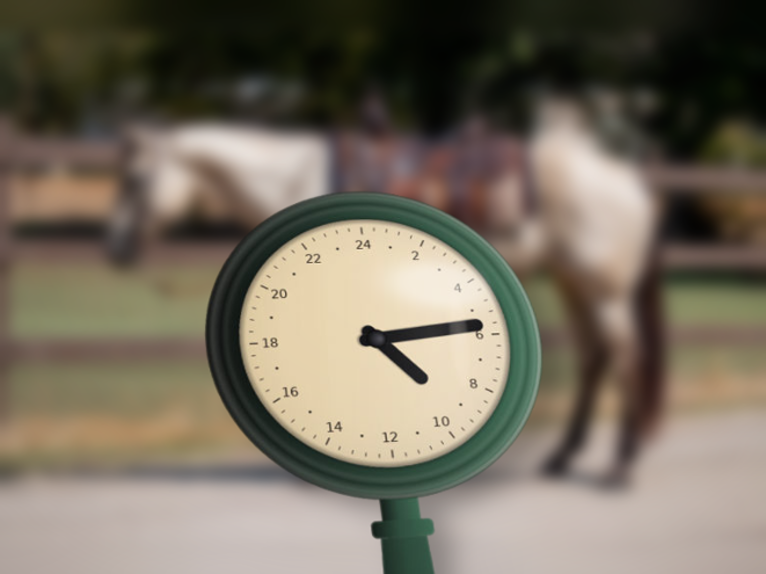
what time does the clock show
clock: 9:14
